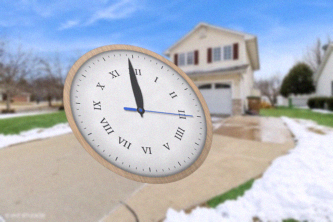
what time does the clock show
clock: 11:59:15
